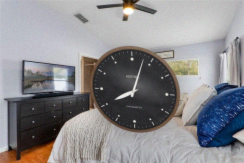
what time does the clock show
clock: 8:03
